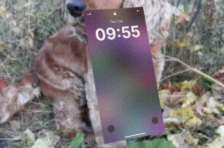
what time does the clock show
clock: 9:55
